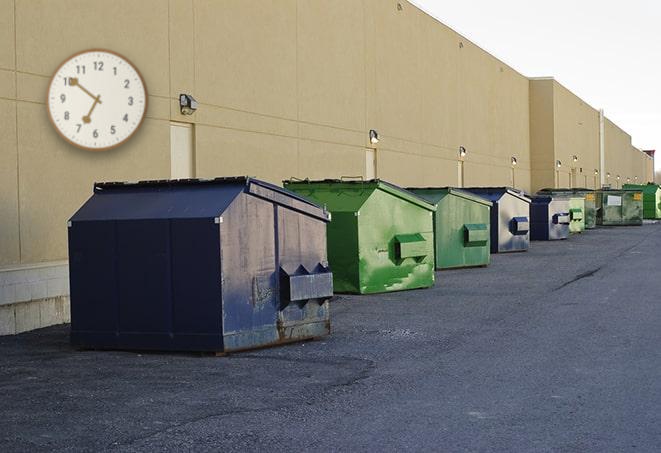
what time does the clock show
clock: 6:51
